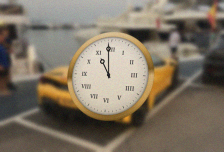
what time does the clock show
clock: 10:59
